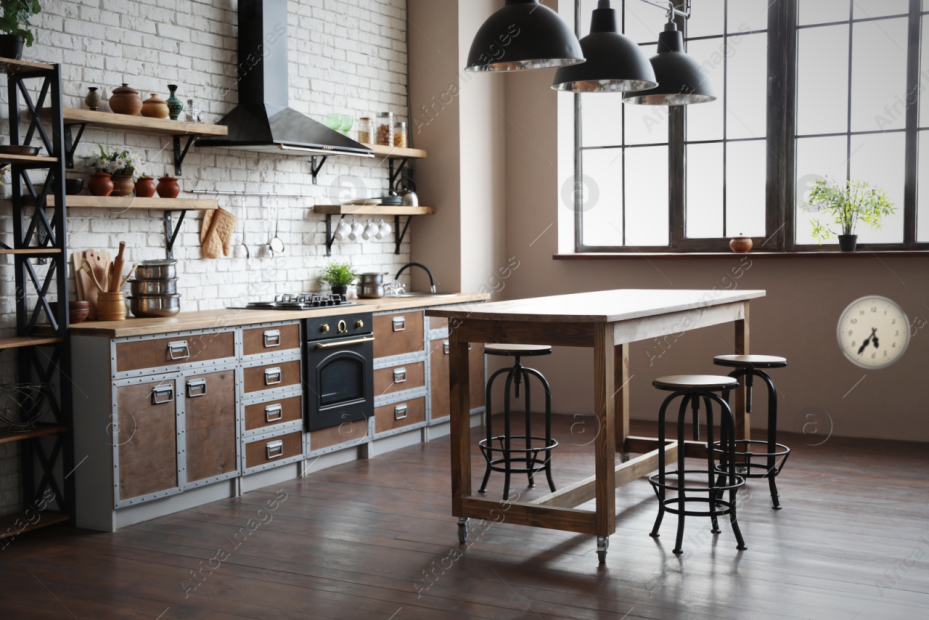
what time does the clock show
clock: 5:36
